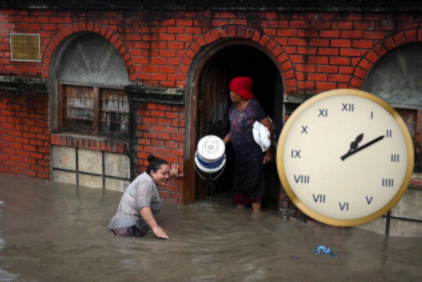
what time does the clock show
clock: 1:10
